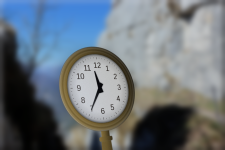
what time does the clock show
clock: 11:35
